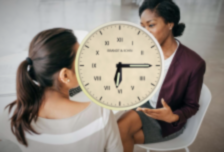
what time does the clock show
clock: 6:15
